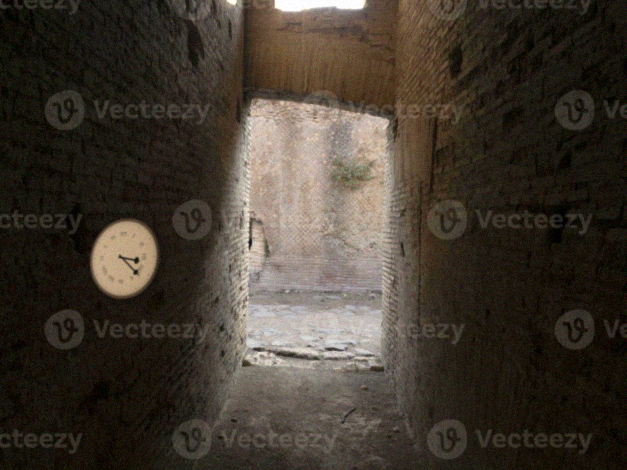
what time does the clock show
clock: 3:22
